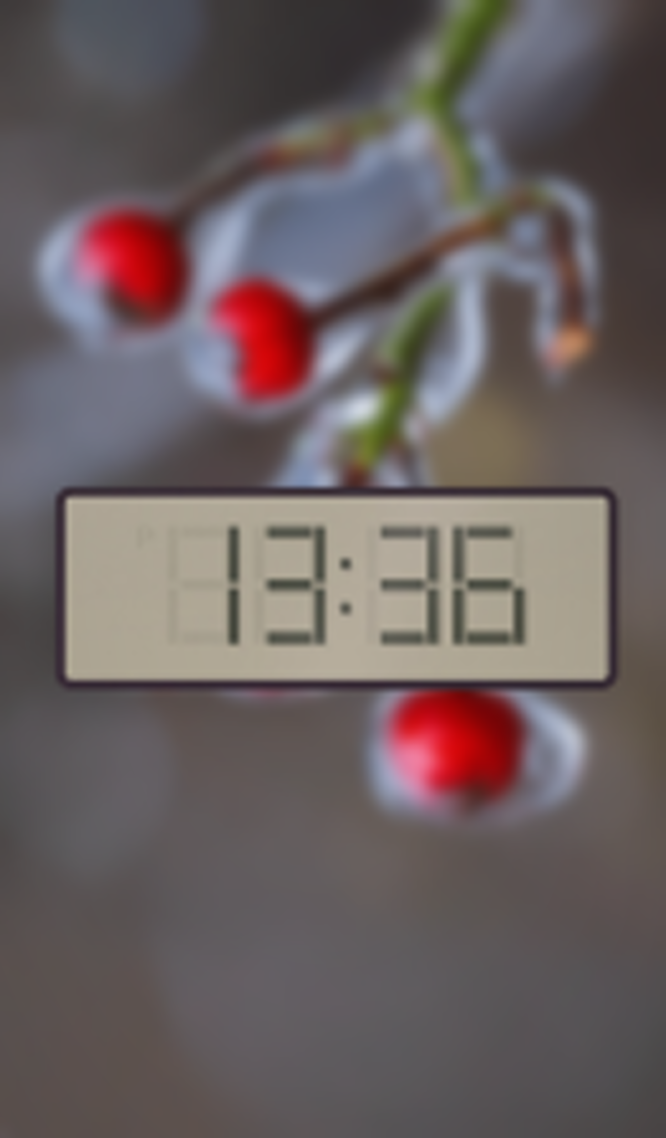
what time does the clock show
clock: 13:36
